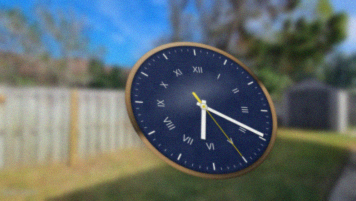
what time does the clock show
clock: 6:19:25
